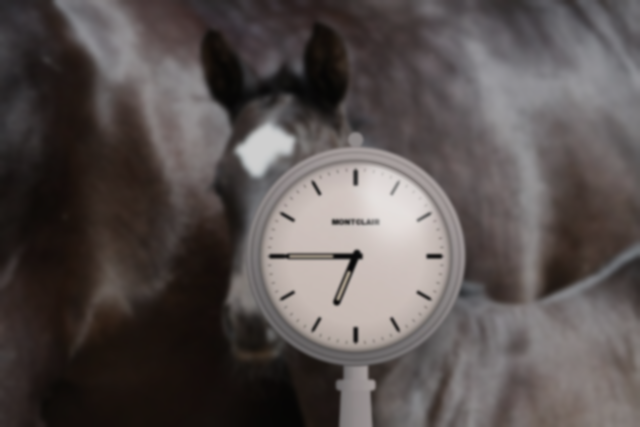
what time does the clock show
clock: 6:45
